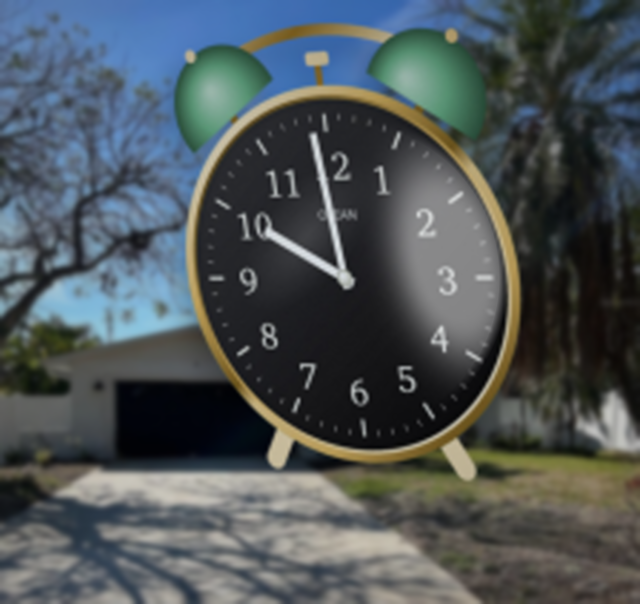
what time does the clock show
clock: 9:59
